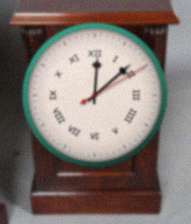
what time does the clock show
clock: 12:08:10
